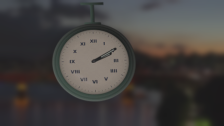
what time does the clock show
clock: 2:10
